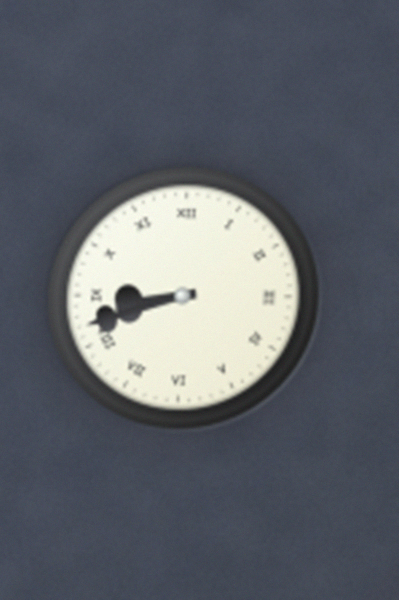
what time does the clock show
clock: 8:42
